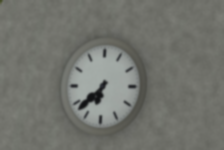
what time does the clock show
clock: 6:38
